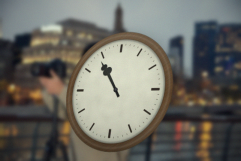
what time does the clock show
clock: 10:54
